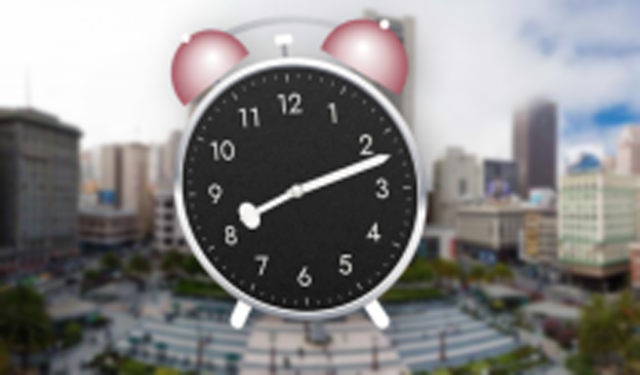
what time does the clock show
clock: 8:12
